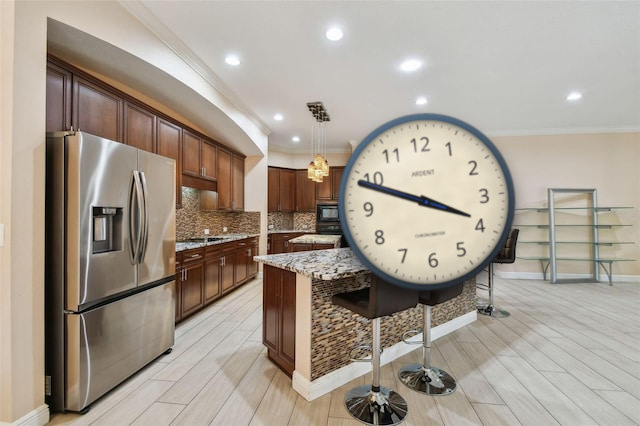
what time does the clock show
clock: 3:48:49
